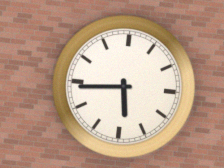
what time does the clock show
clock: 5:44
